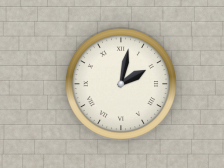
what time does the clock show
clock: 2:02
